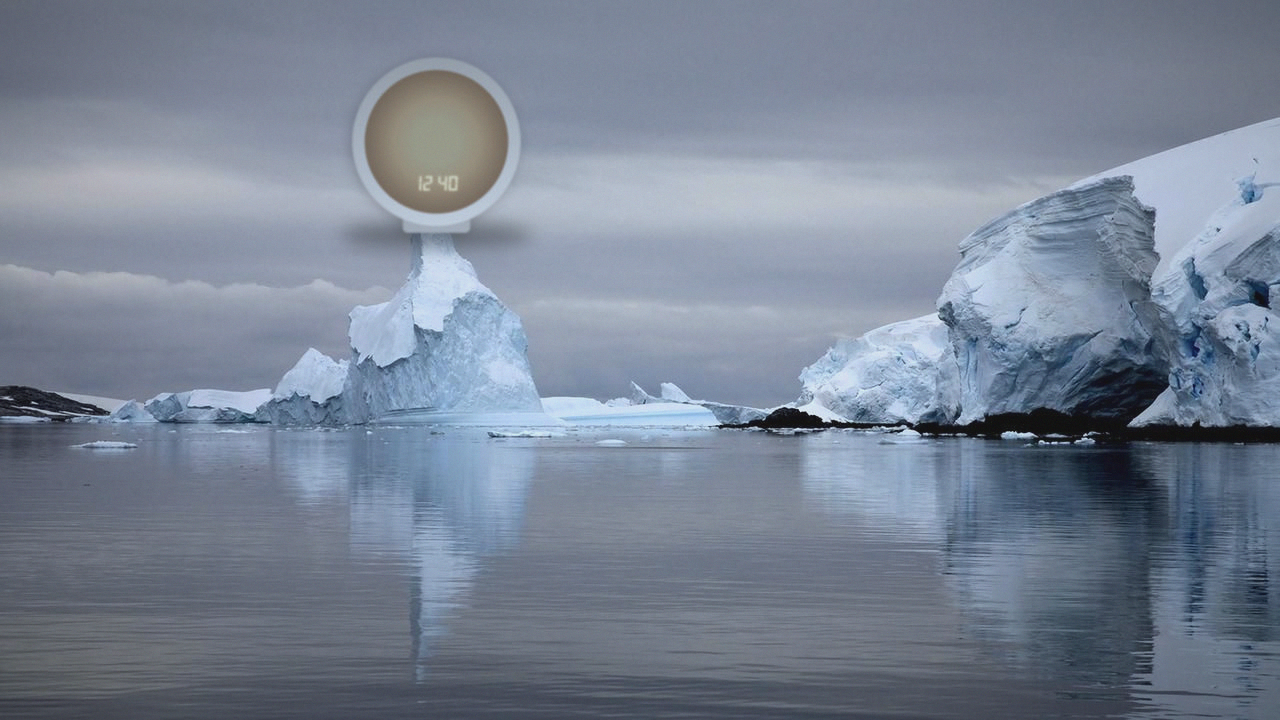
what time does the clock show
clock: 12:40
